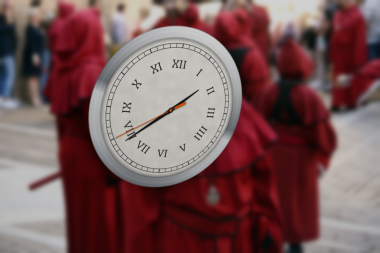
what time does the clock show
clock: 1:38:40
